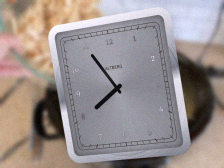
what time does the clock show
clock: 7:55
